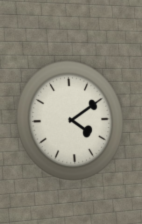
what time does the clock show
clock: 4:10
